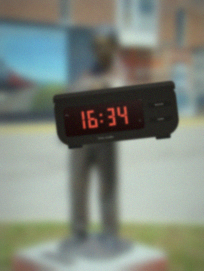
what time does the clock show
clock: 16:34
